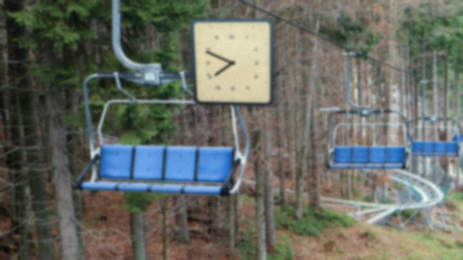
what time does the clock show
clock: 7:49
